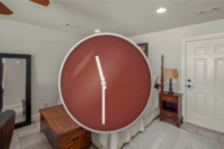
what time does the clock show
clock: 11:30
